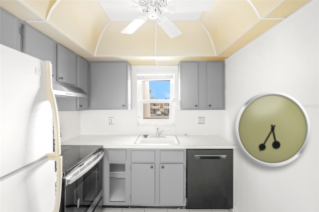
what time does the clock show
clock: 5:35
